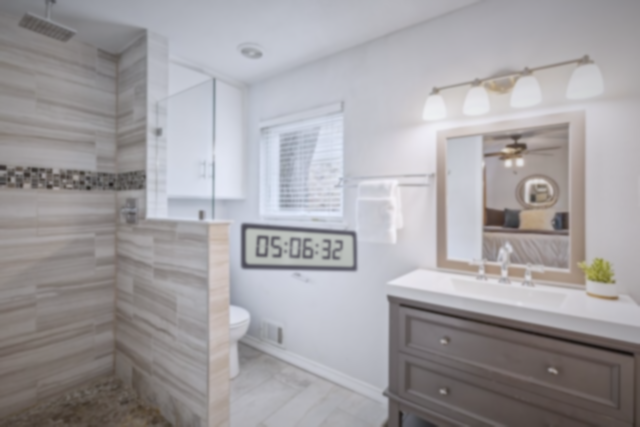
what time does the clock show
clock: 5:06:32
